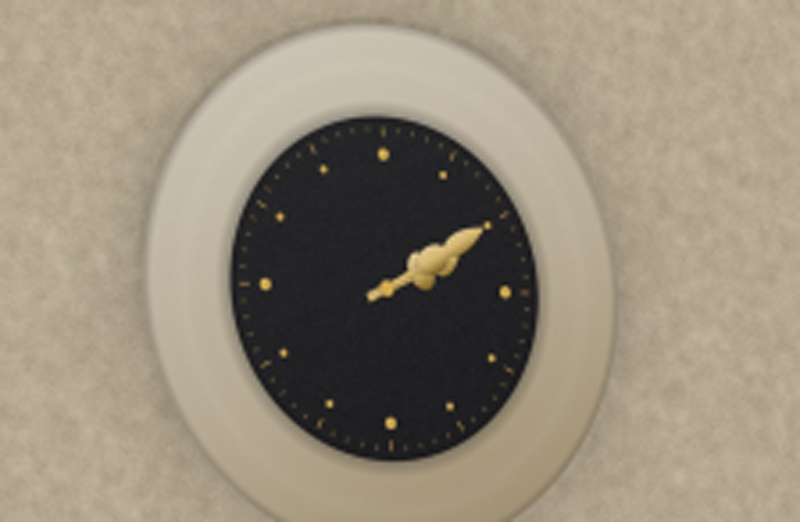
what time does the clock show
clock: 2:10
